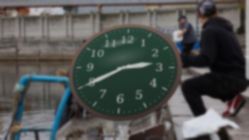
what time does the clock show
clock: 2:40
